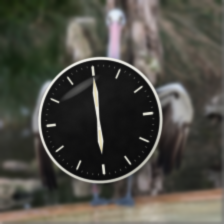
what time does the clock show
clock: 6:00
